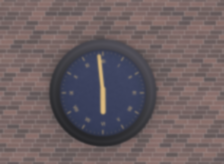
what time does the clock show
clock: 5:59
